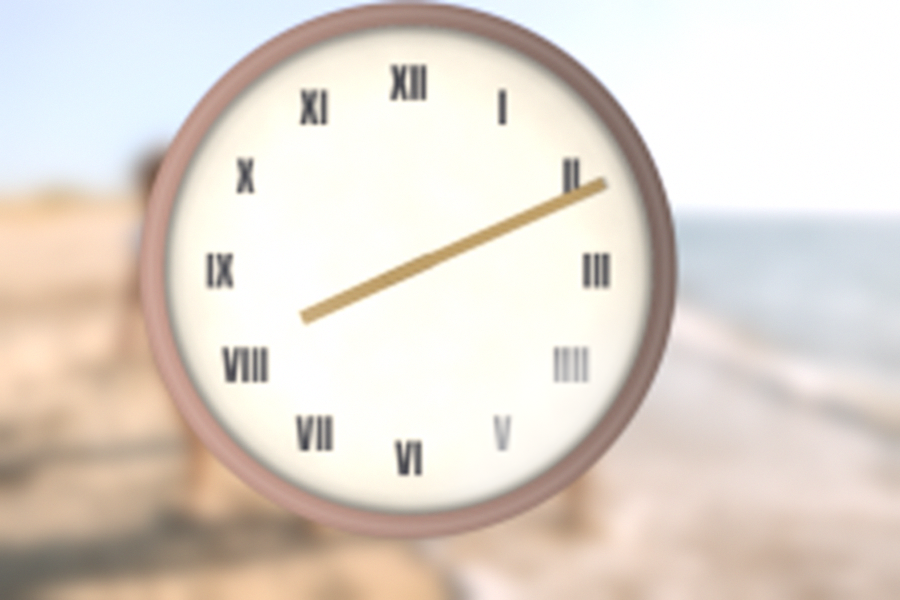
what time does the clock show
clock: 8:11
